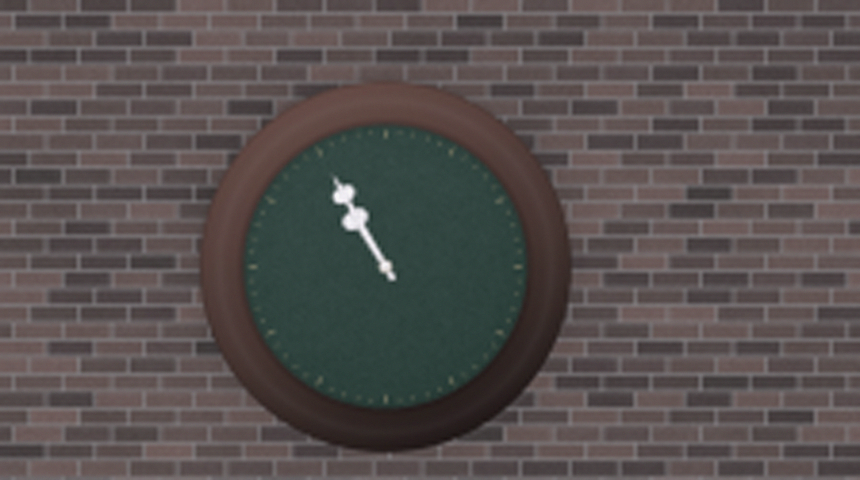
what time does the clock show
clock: 10:55
